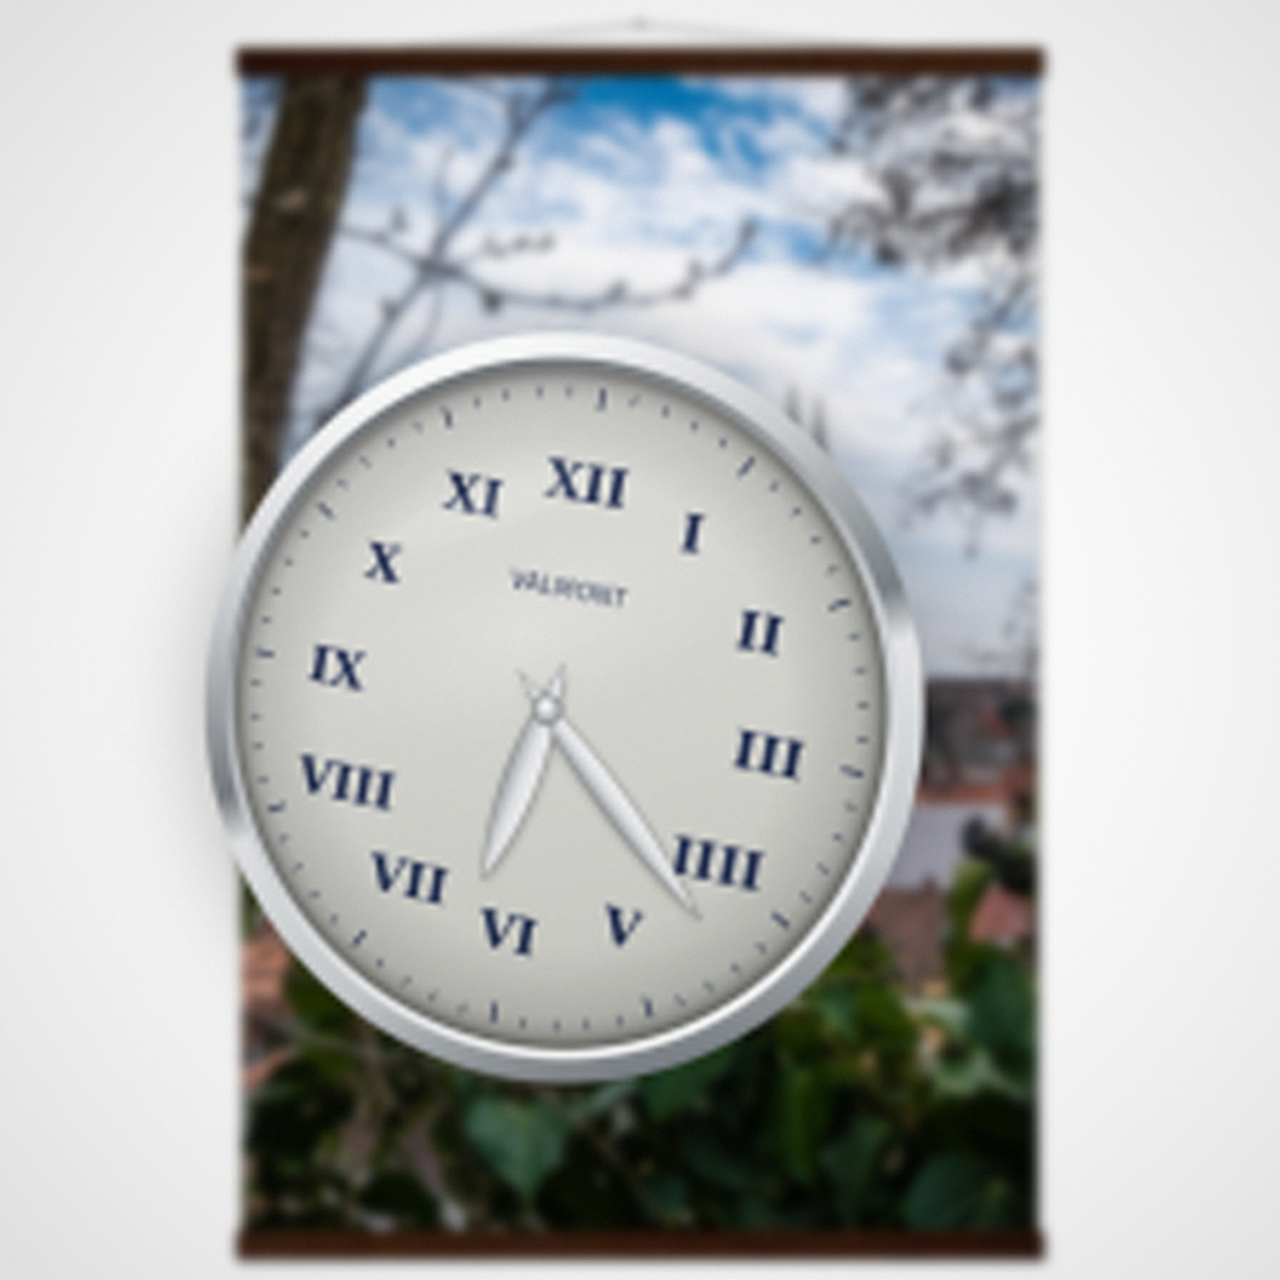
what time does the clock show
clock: 6:22
